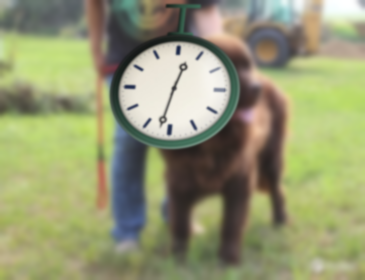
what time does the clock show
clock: 12:32
